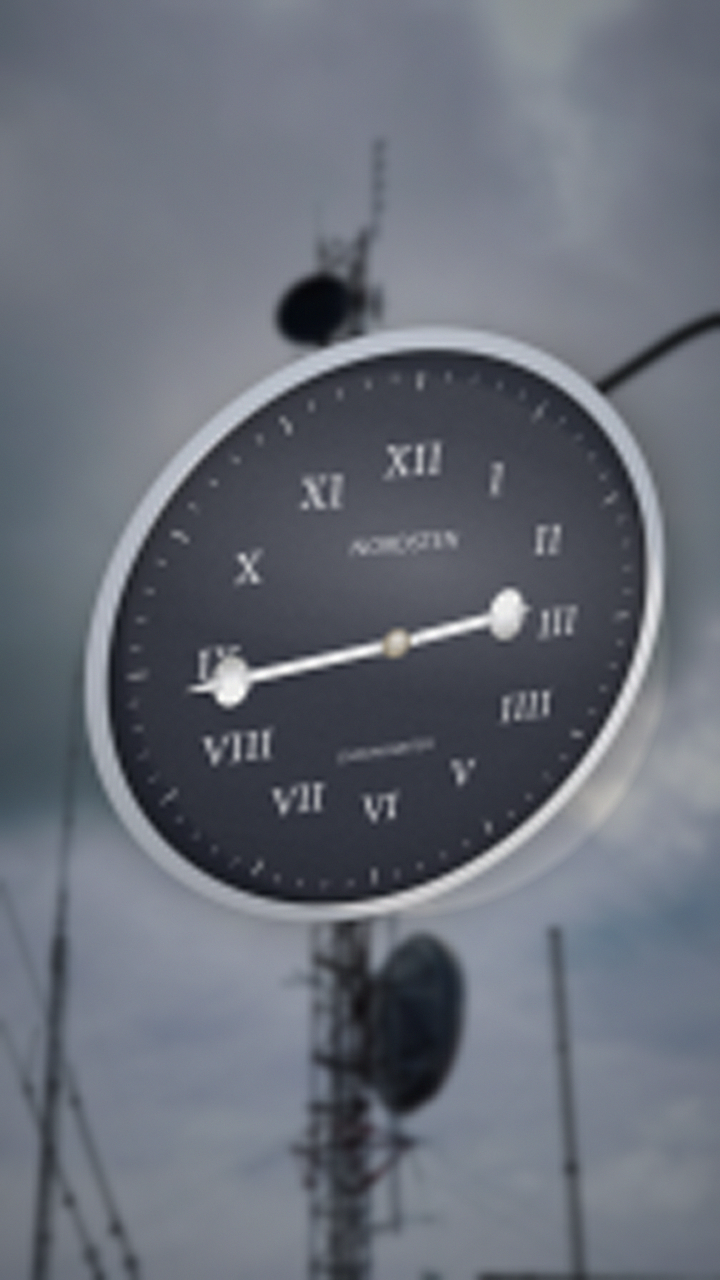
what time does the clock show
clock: 2:44
